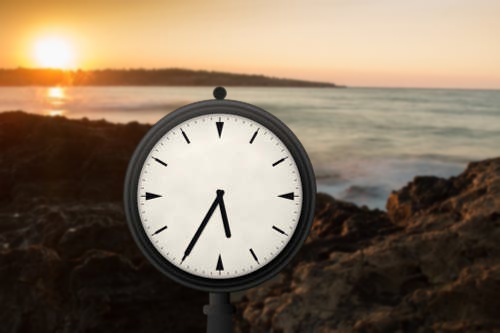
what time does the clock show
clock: 5:35
